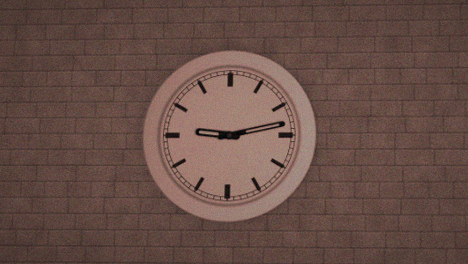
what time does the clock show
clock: 9:13
